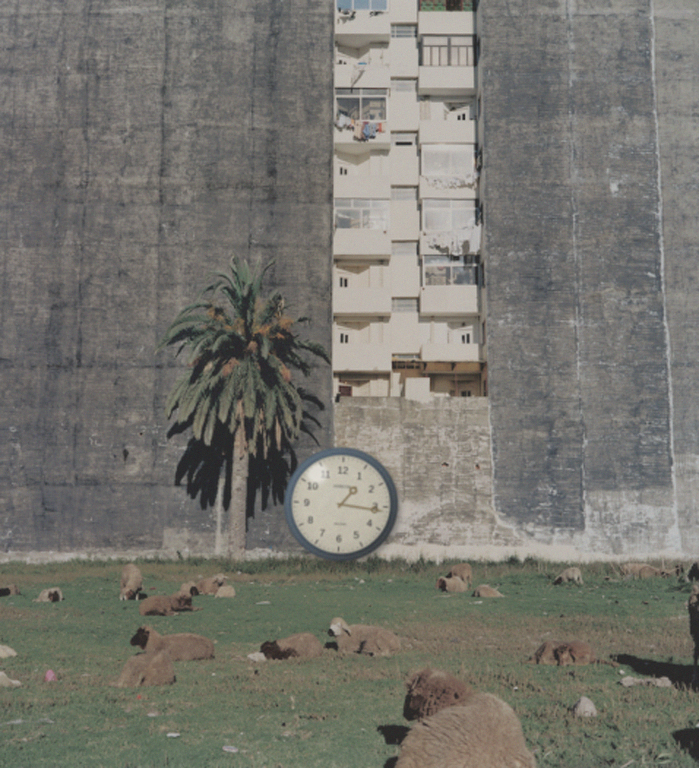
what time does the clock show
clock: 1:16
